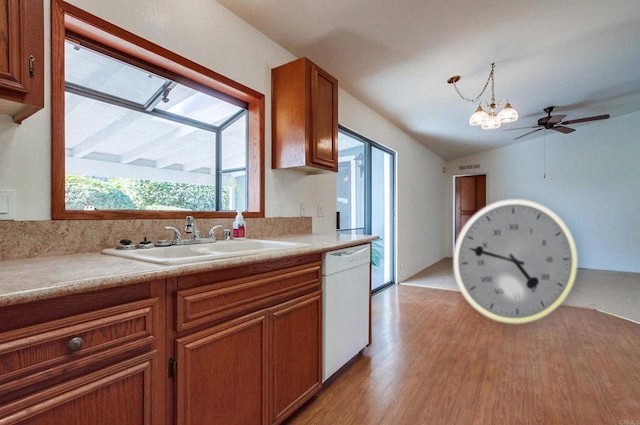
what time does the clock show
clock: 4:48
